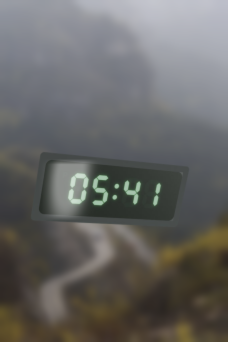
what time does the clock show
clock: 5:41
